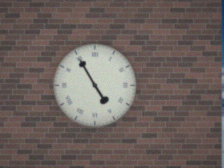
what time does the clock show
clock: 4:55
